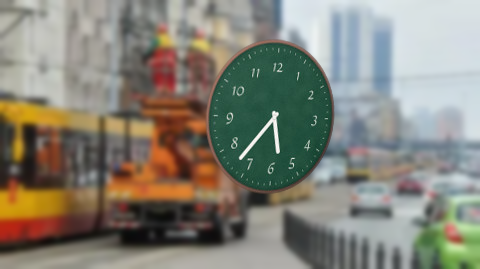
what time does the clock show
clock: 5:37
